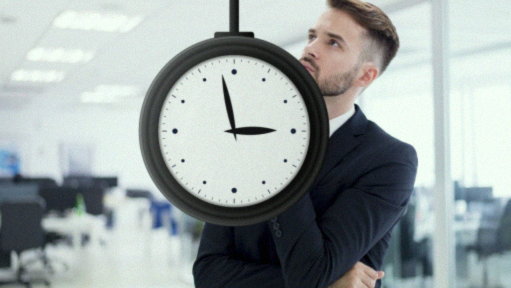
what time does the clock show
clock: 2:58
